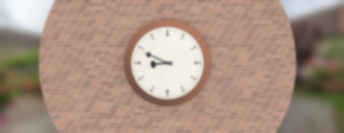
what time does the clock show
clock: 8:49
